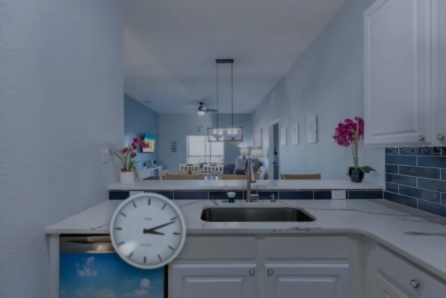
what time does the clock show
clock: 3:11
